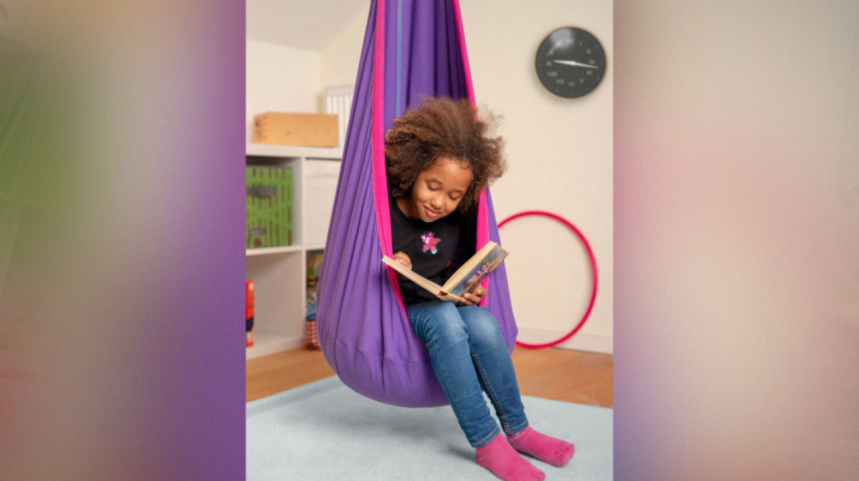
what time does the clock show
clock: 9:17
